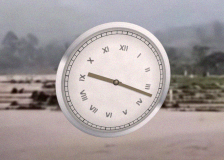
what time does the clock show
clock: 9:17
